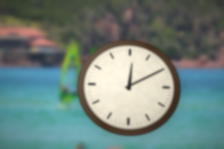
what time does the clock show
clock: 12:10
